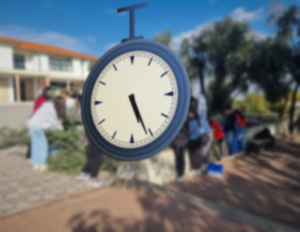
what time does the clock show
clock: 5:26
